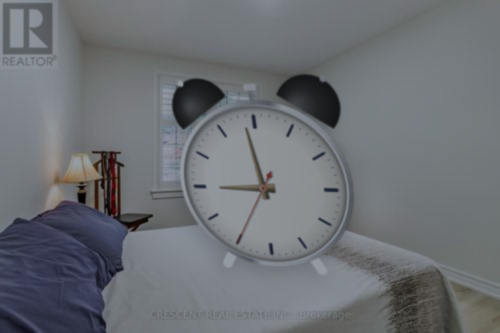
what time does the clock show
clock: 8:58:35
